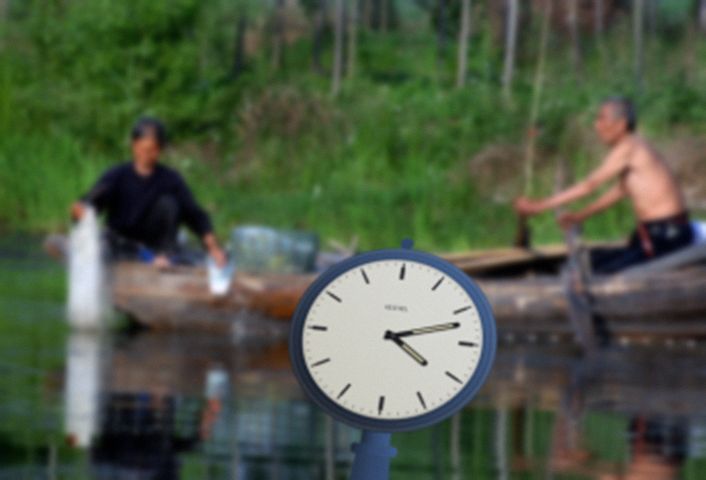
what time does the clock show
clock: 4:12
